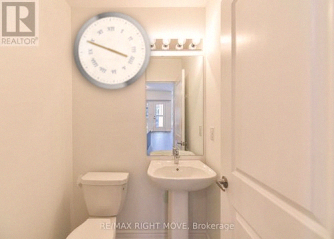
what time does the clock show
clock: 3:49
